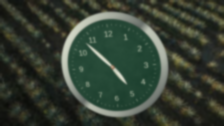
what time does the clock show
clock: 4:53
